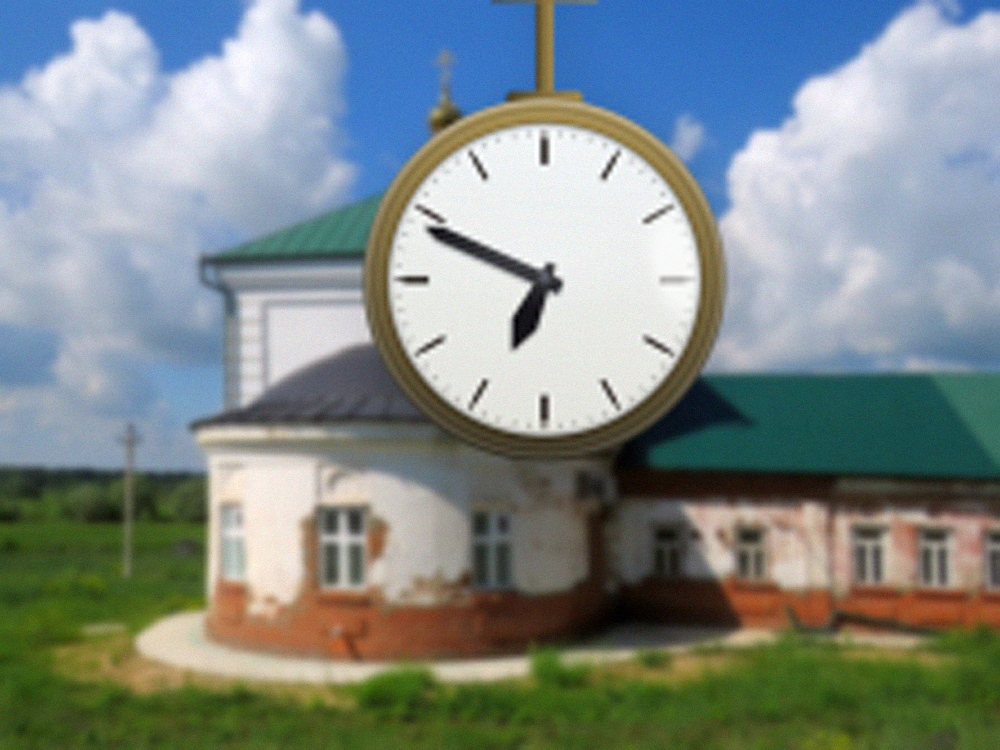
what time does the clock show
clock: 6:49
